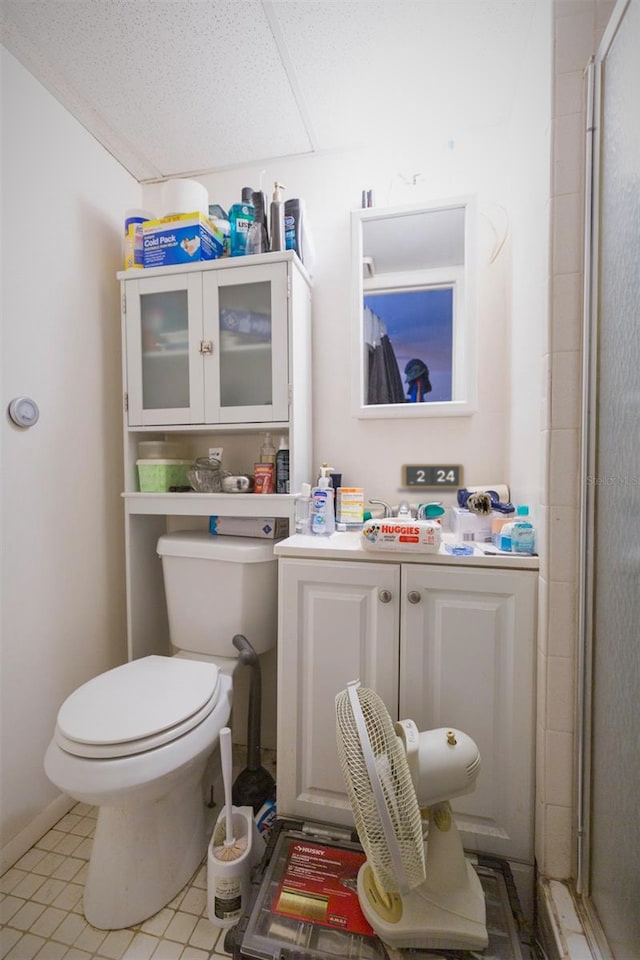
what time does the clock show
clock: 2:24
